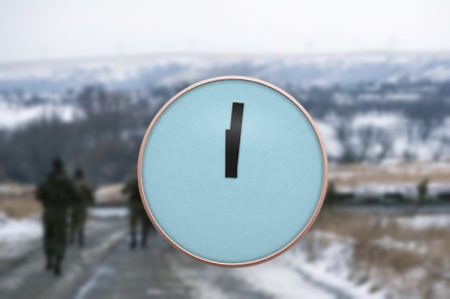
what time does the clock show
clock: 12:01
